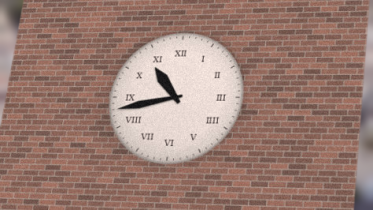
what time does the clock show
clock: 10:43
